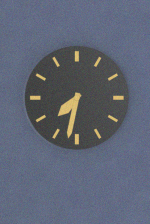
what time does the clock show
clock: 7:32
